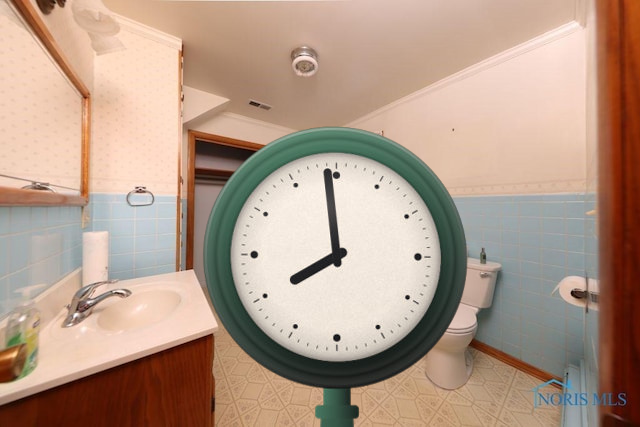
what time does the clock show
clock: 7:59
